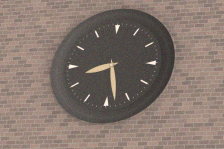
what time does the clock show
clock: 8:28
